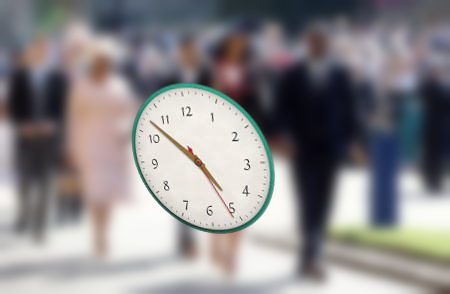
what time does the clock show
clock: 4:52:26
